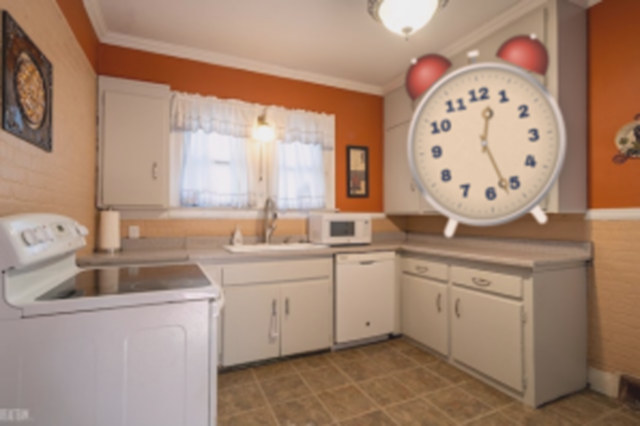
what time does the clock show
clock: 12:27
